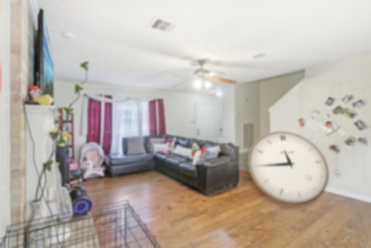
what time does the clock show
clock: 11:45
